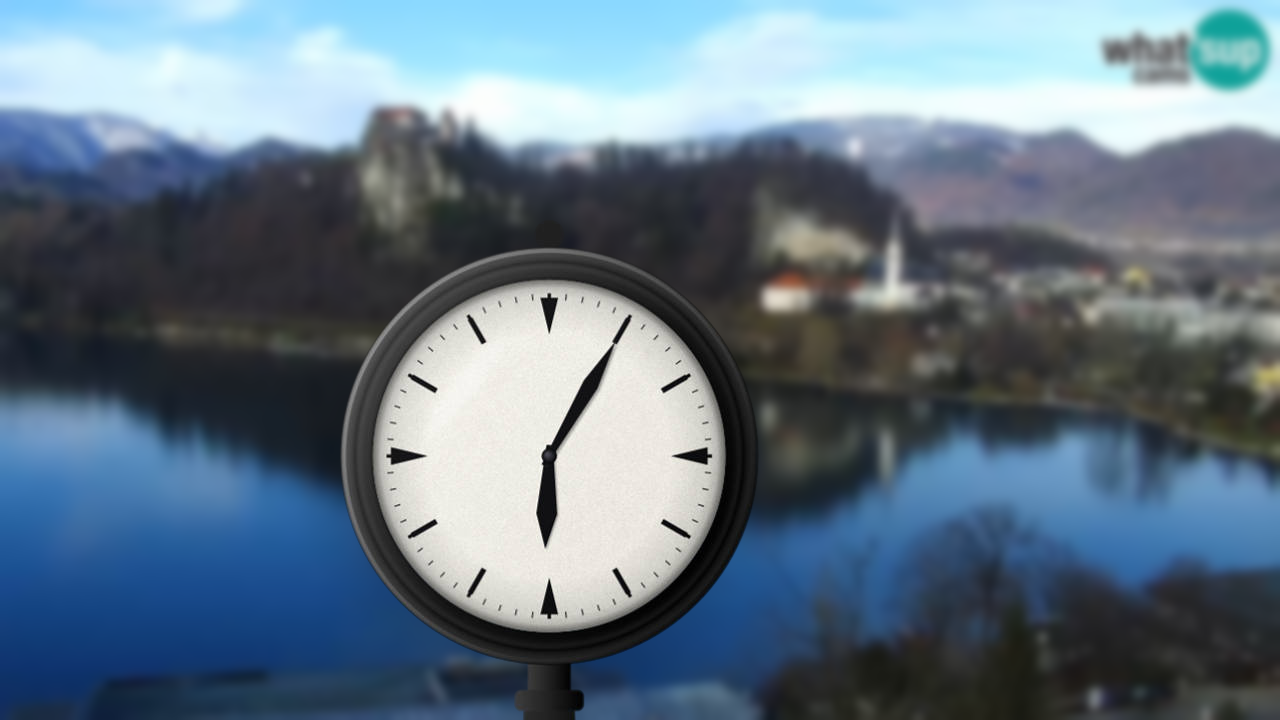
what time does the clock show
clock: 6:05
